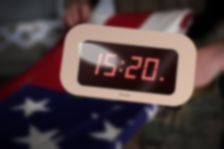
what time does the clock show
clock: 15:20
